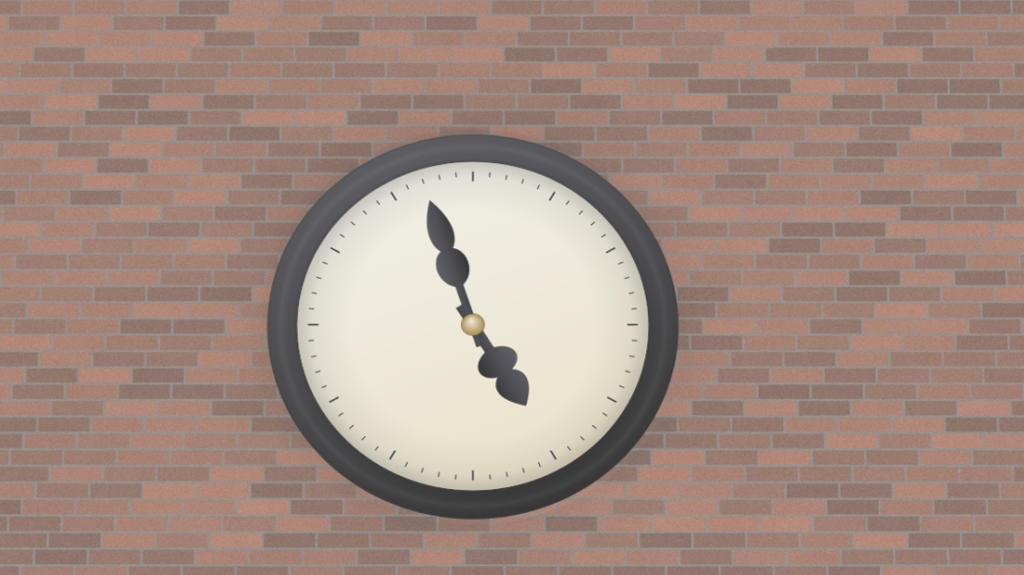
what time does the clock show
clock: 4:57
